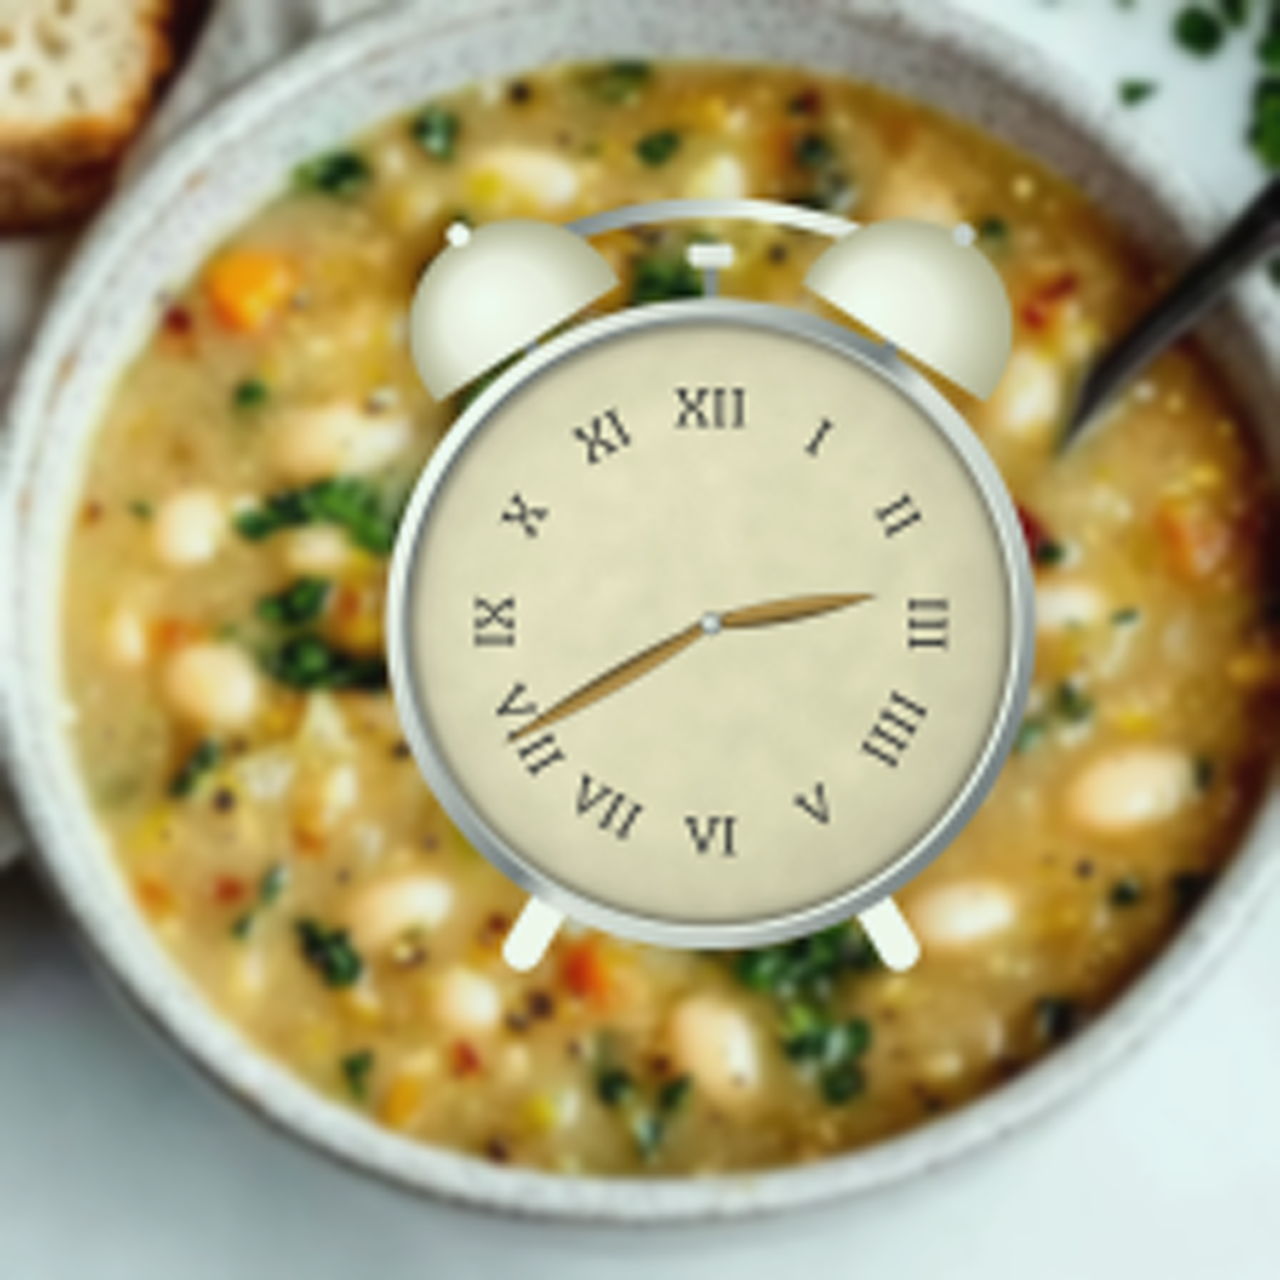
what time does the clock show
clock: 2:40
